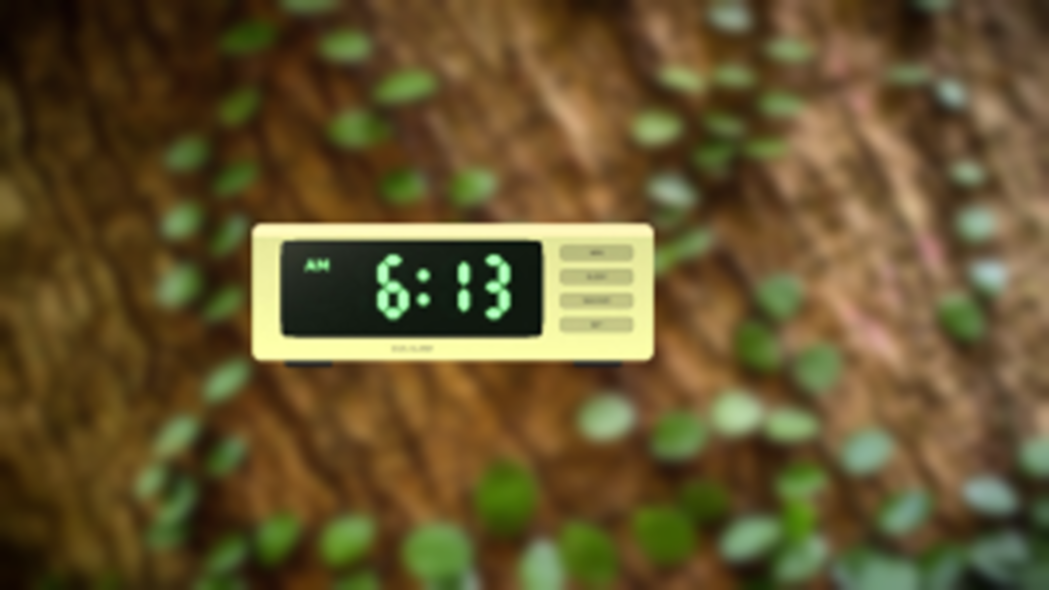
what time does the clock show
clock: 6:13
